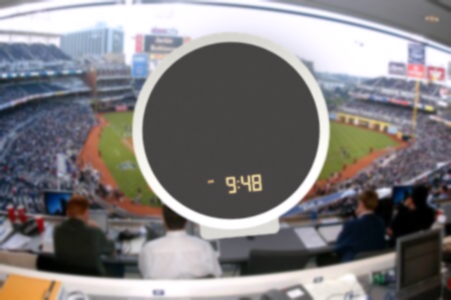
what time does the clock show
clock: 9:48
